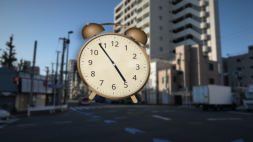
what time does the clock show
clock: 4:54
